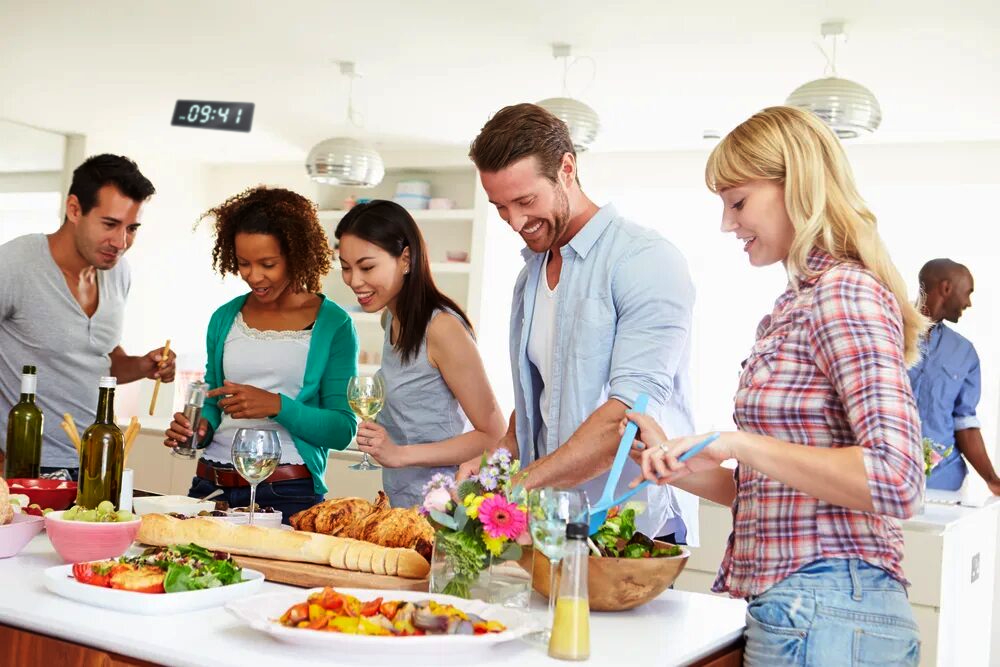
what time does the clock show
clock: 9:41
